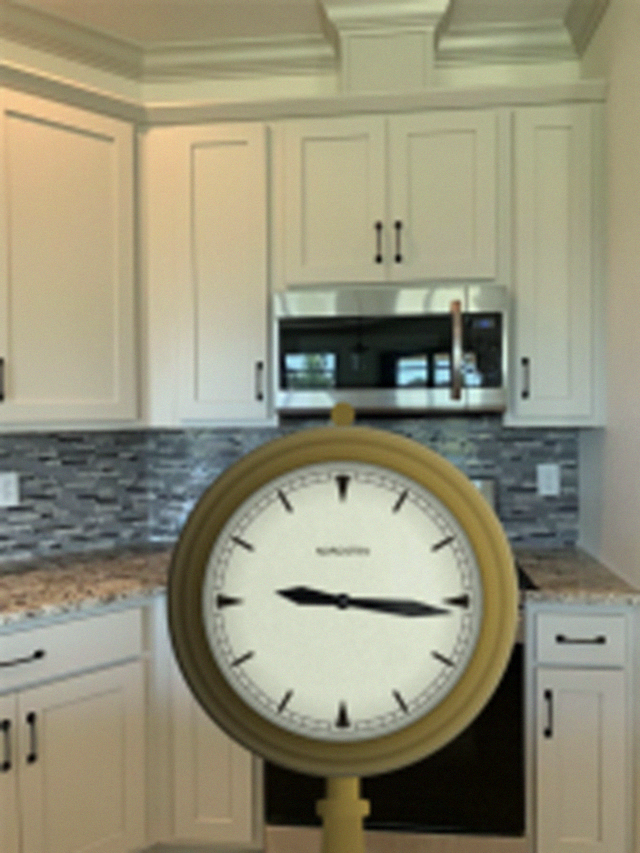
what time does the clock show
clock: 9:16
